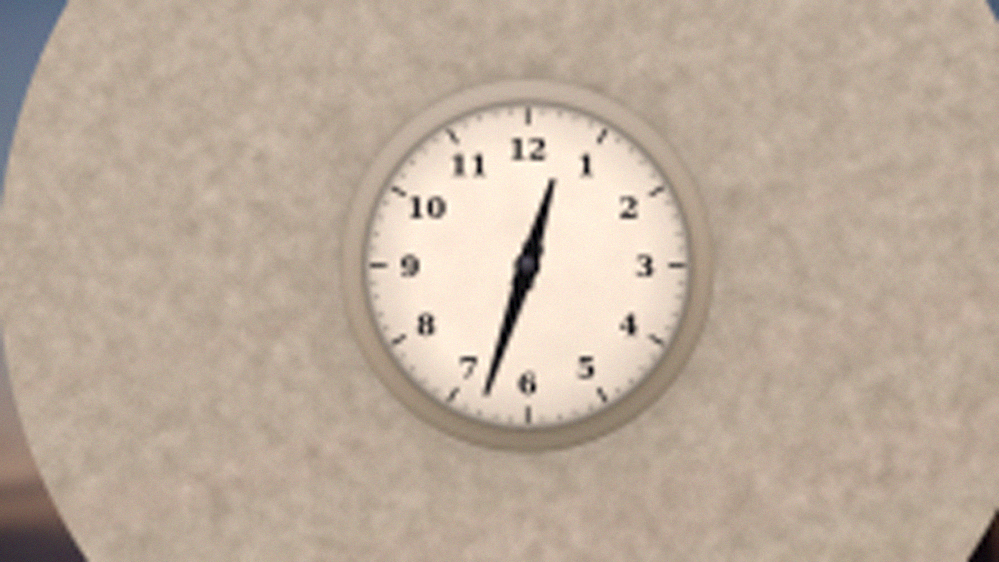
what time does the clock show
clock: 12:33
